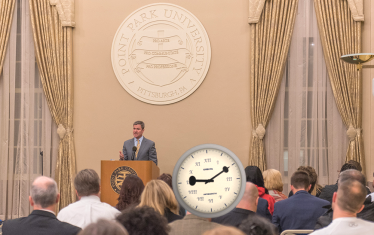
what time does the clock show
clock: 9:10
